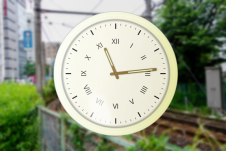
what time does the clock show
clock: 11:14
